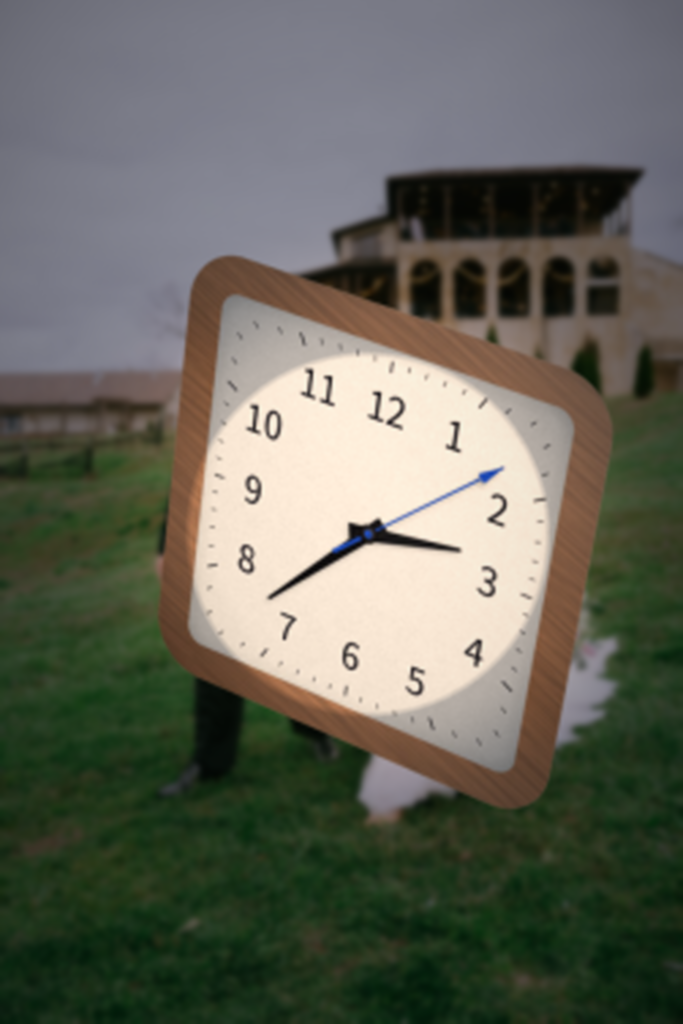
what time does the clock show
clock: 2:37:08
